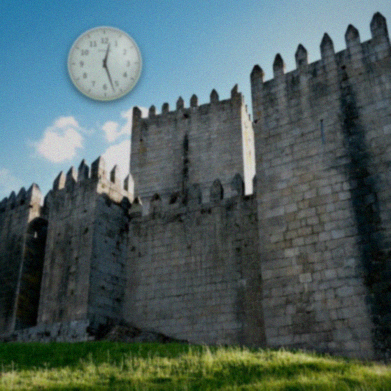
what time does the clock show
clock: 12:27
